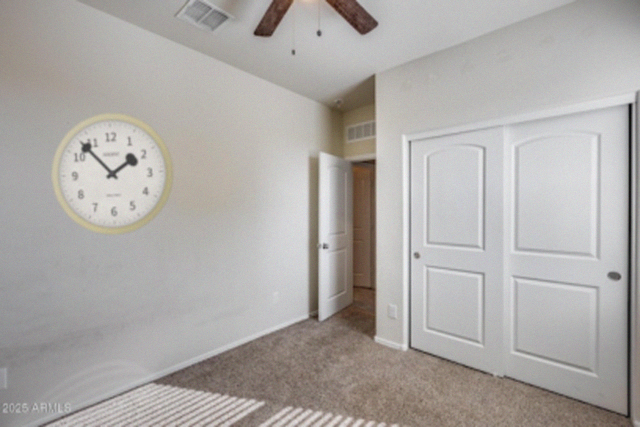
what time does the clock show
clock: 1:53
